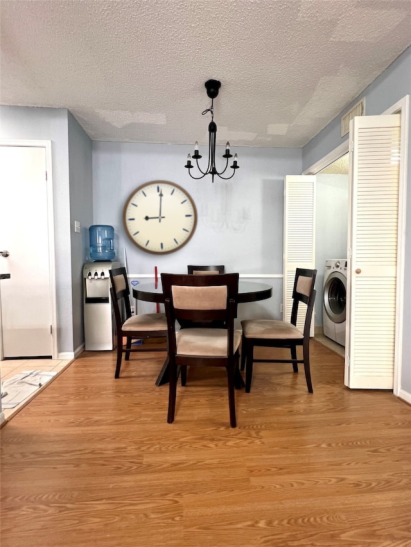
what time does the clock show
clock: 9:01
